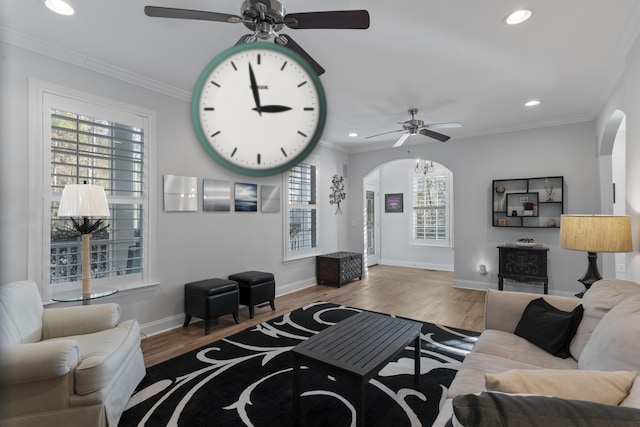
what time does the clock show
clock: 2:58
